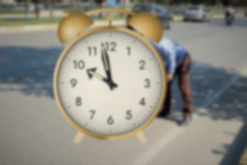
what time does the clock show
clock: 9:58
